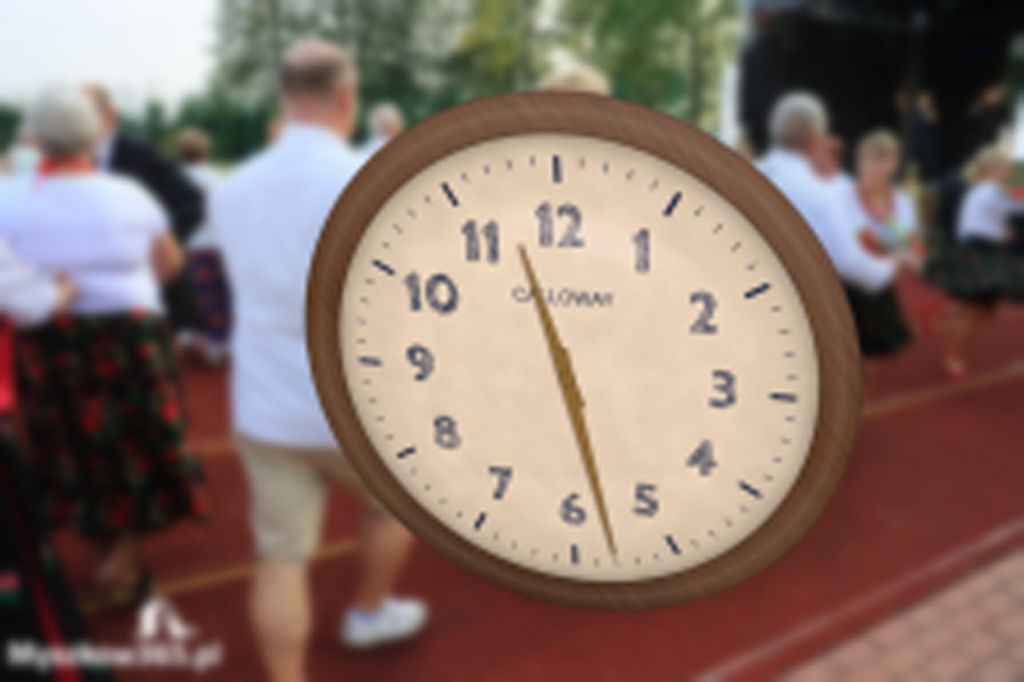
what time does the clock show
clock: 11:28
